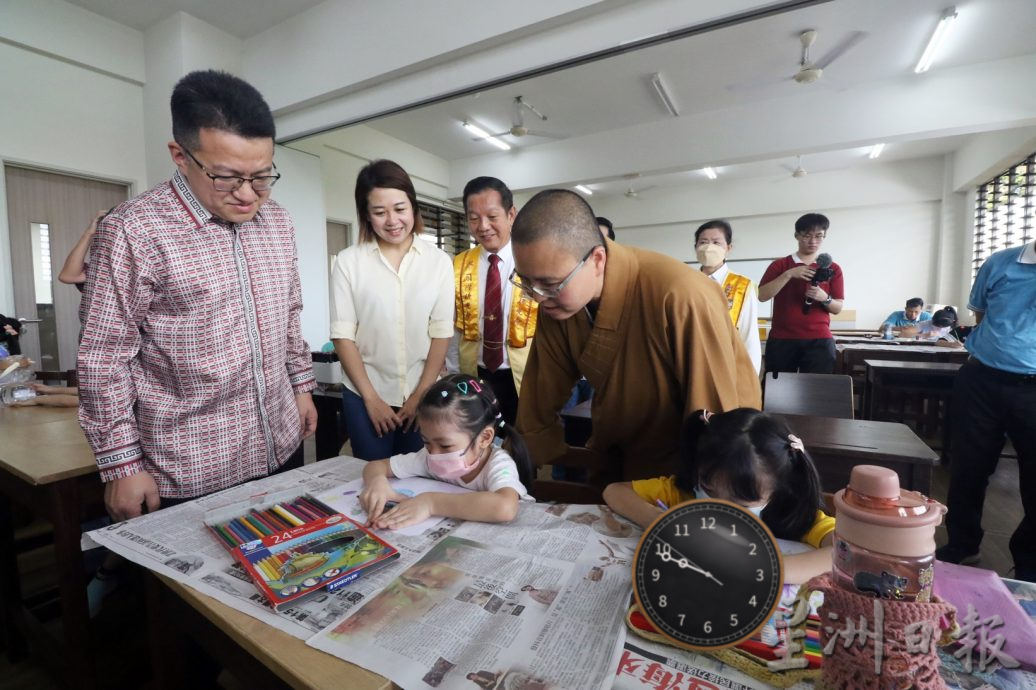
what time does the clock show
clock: 9:48:51
